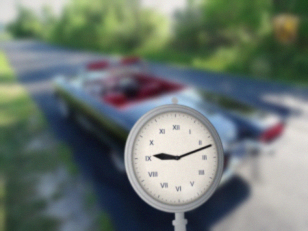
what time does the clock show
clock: 9:12
